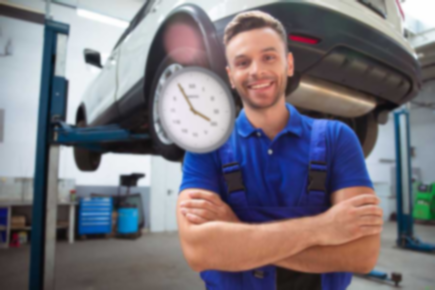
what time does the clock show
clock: 3:55
